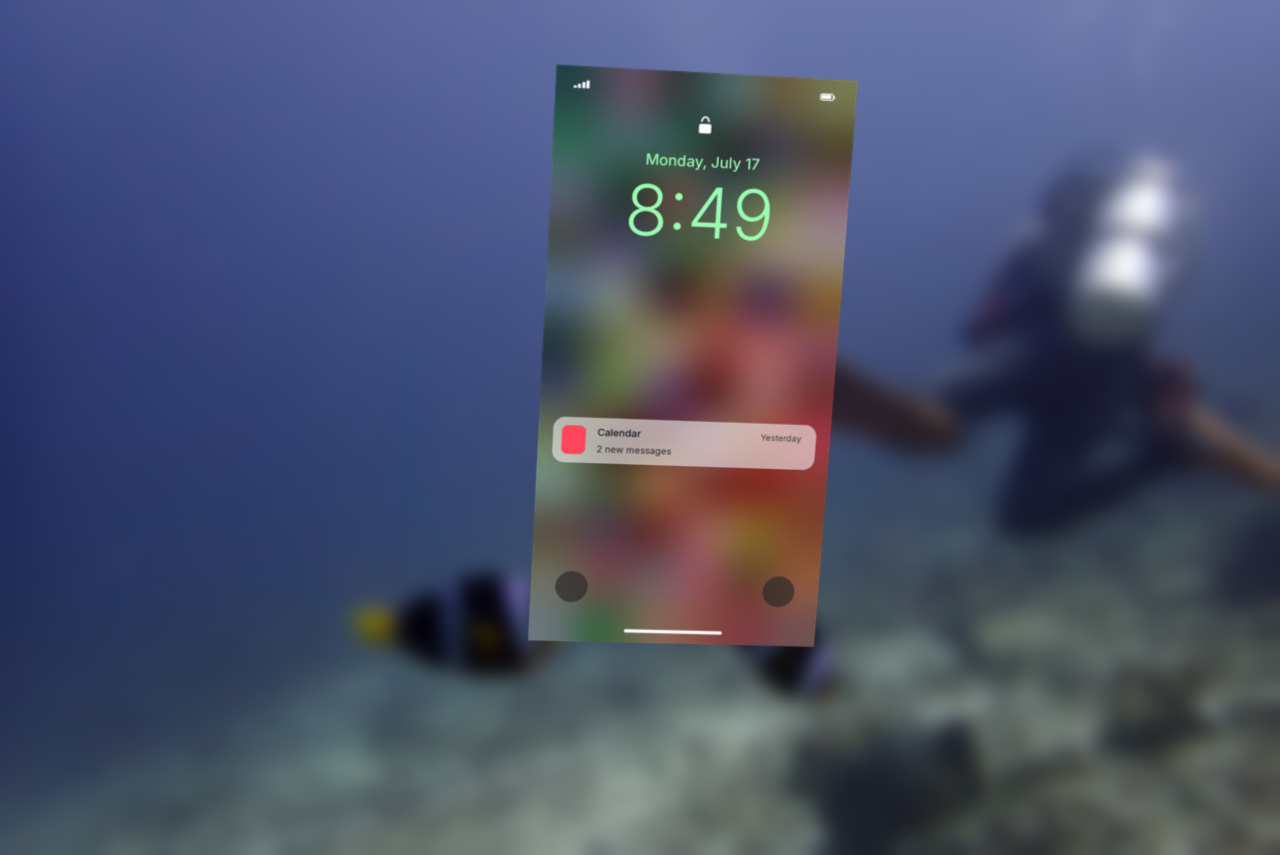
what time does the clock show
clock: 8:49
